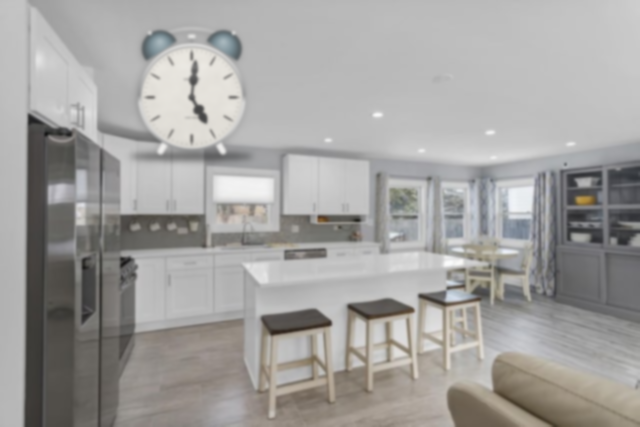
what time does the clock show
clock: 5:01
